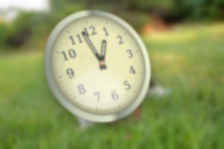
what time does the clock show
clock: 12:58
